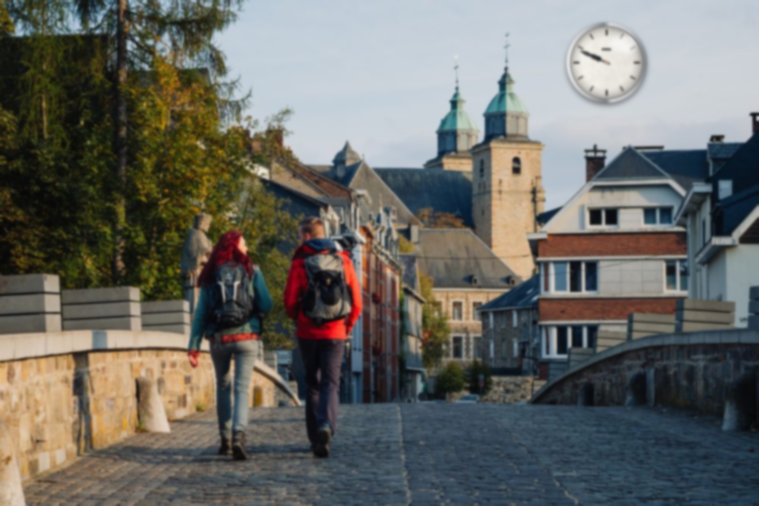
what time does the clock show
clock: 9:49
